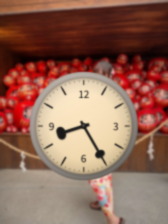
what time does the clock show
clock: 8:25
